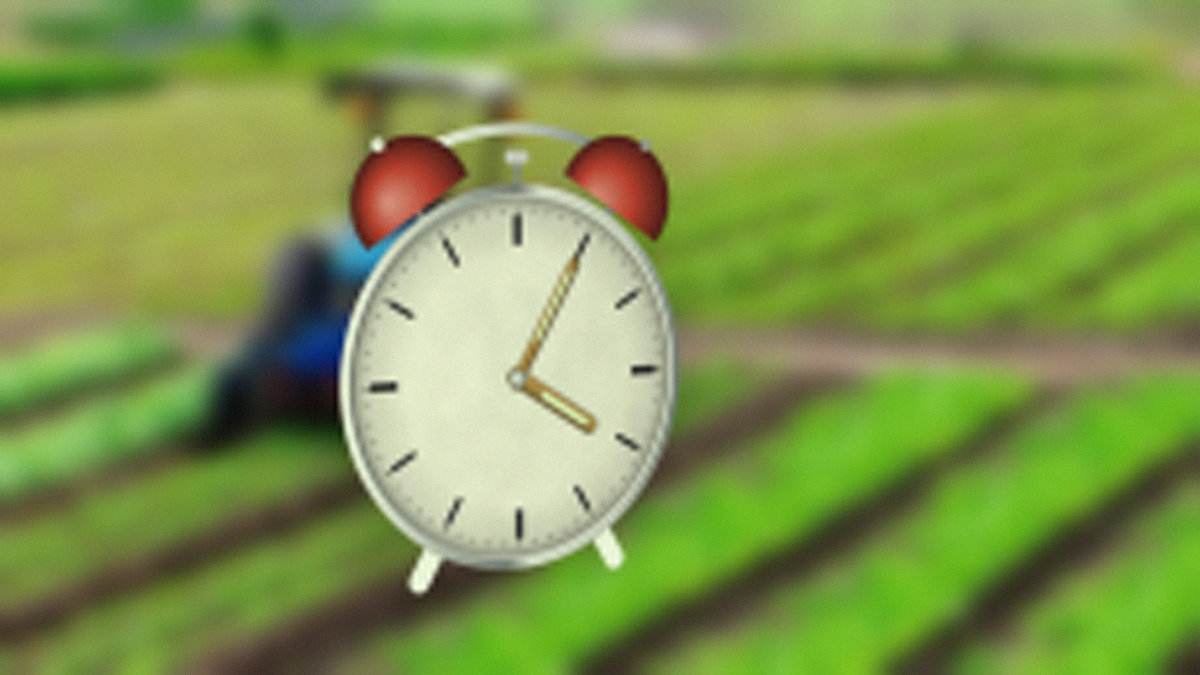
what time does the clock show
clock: 4:05
